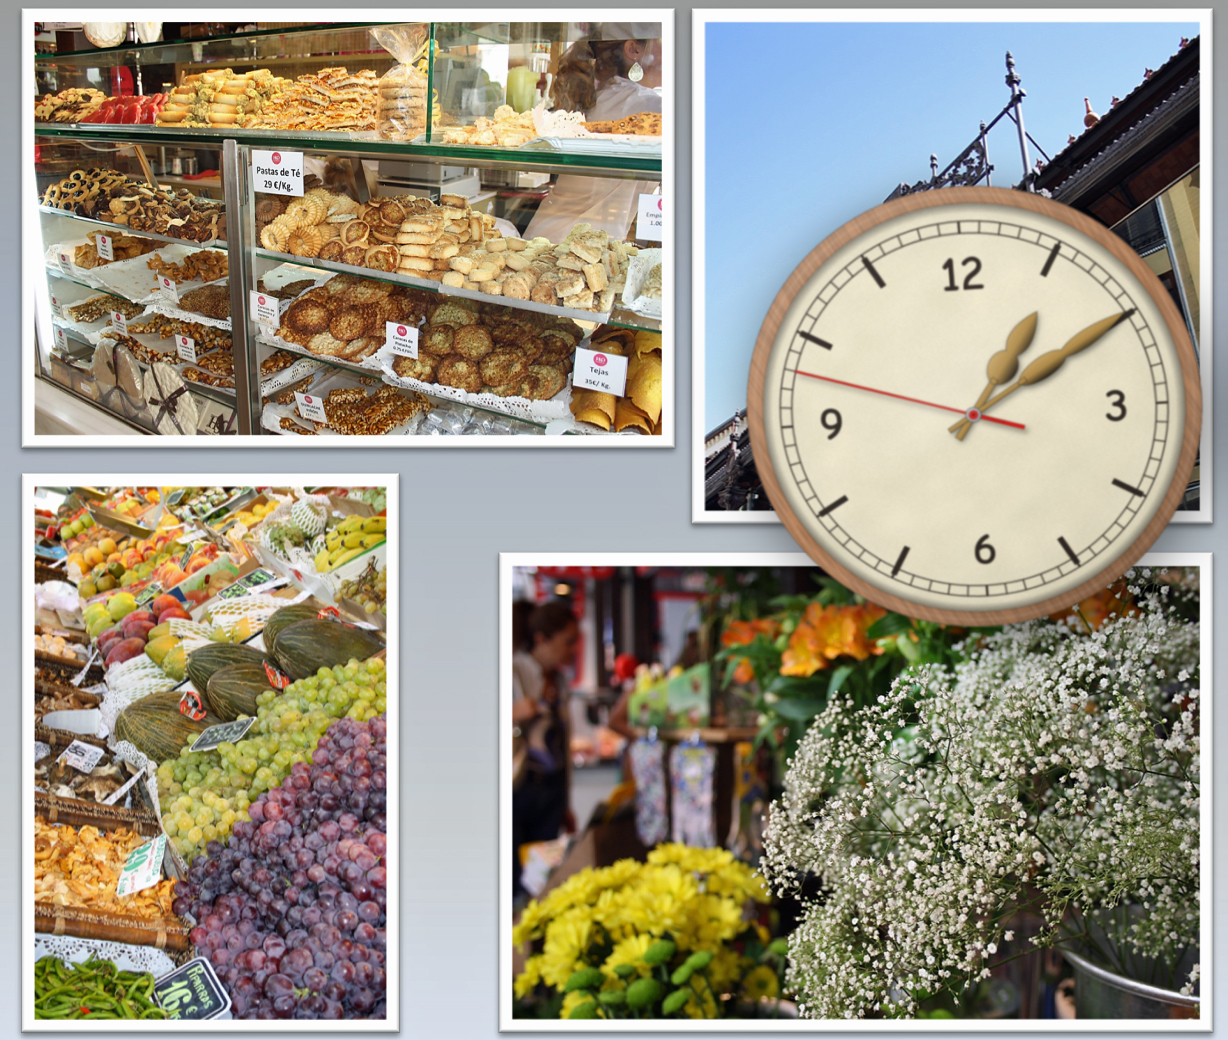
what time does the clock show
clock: 1:09:48
